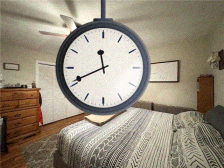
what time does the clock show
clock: 11:41
